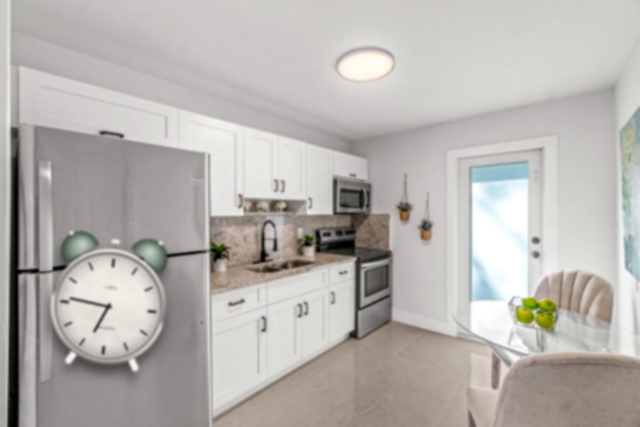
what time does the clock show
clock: 6:46
